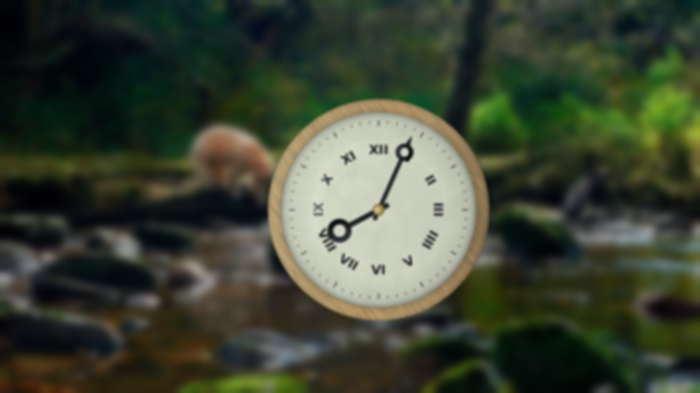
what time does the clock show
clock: 8:04
